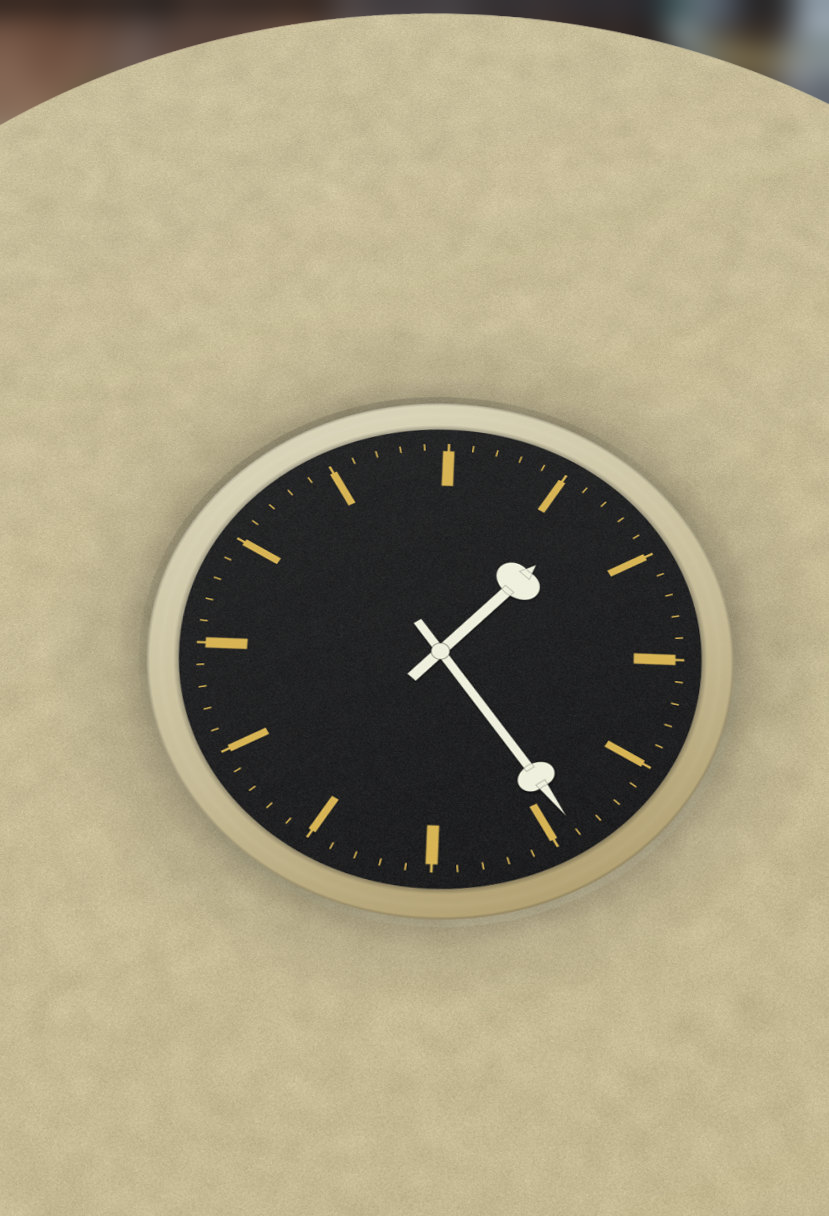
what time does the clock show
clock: 1:24
